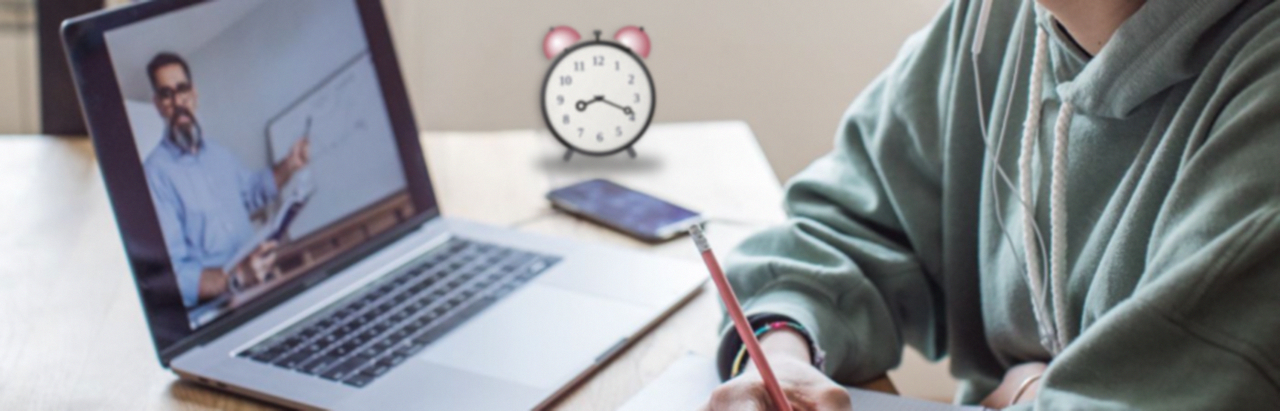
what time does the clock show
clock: 8:19
